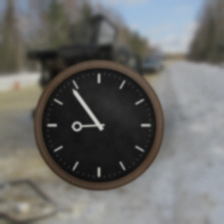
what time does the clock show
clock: 8:54
